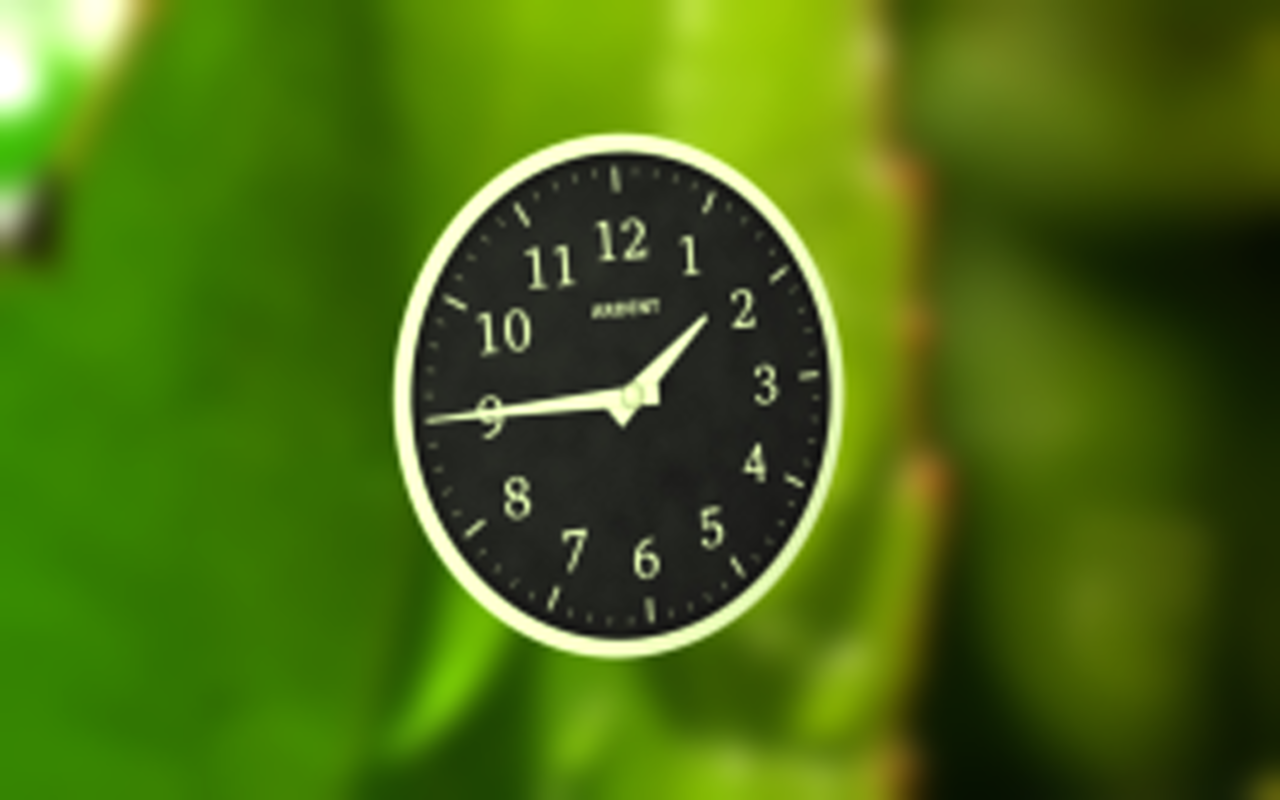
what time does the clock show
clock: 1:45
